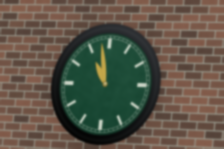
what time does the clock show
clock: 10:58
